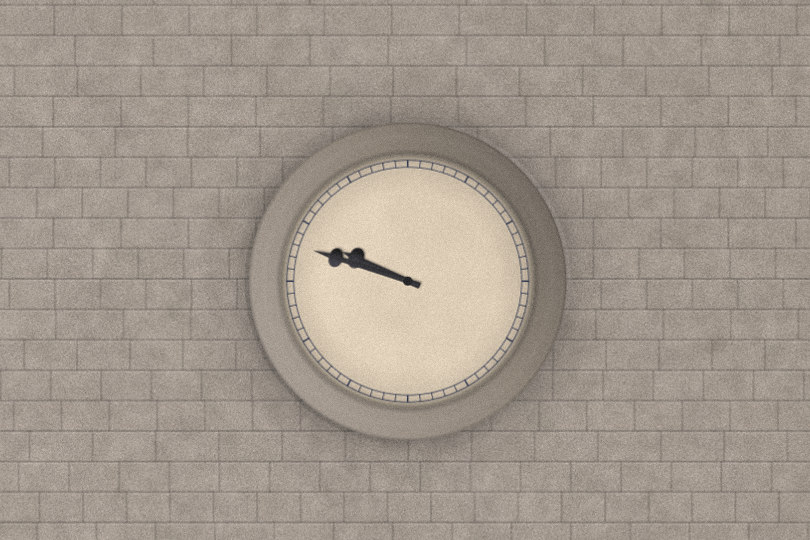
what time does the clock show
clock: 9:48
